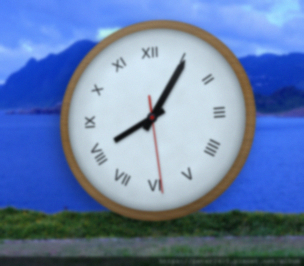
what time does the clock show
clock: 8:05:29
